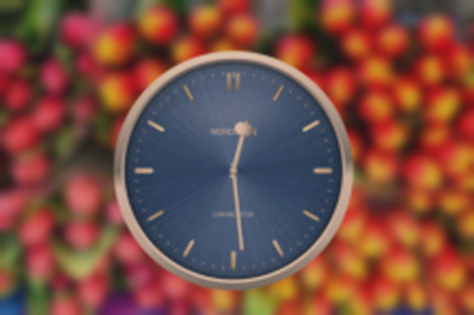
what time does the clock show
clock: 12:29
